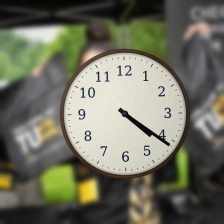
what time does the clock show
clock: 4:21
